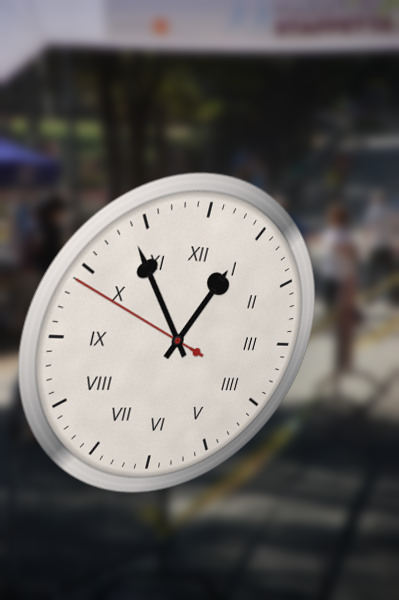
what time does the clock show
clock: 12:53:49
